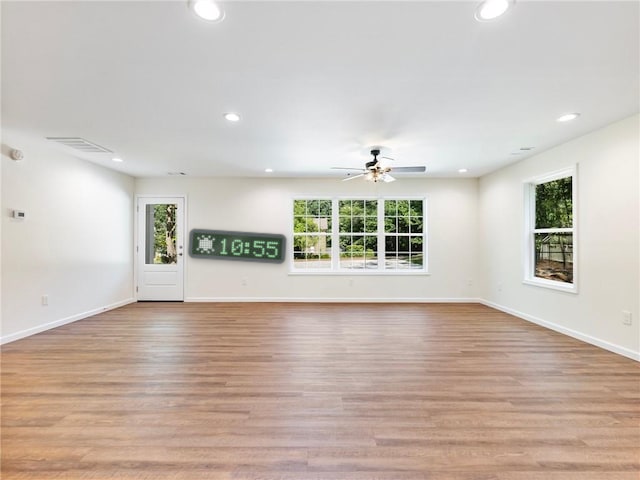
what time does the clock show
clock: 10:55
